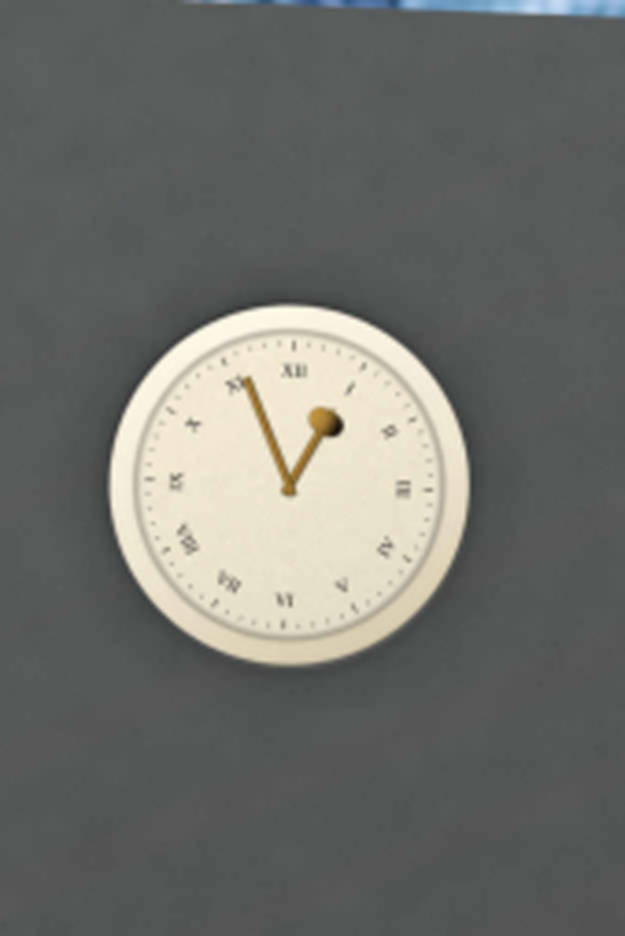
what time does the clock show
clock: 12:56
